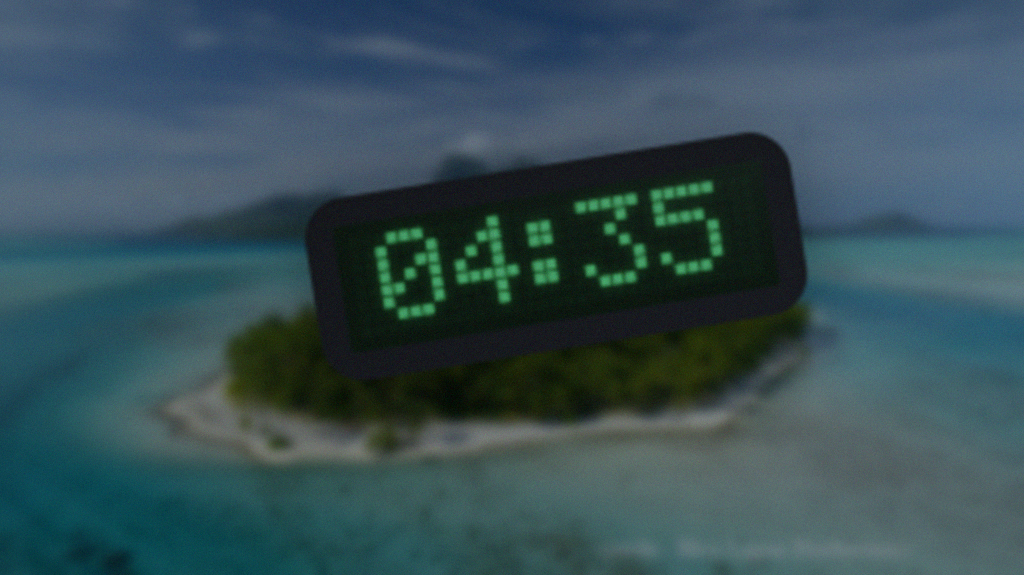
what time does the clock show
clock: 4:35
